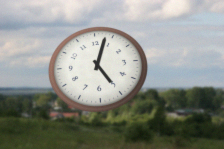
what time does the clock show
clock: 5:03
